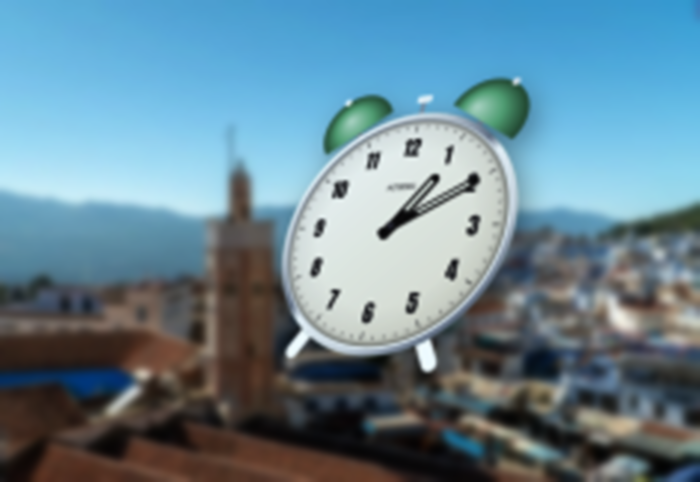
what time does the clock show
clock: 1:10
